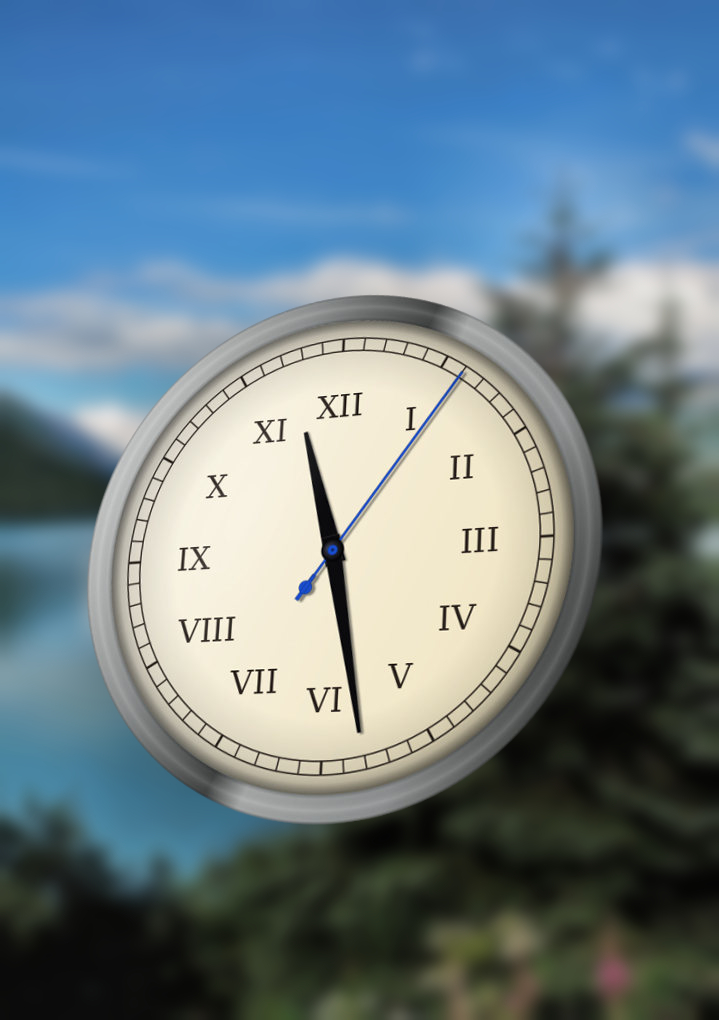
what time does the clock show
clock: 11:28:06
